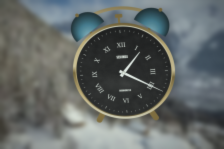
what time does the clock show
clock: 1:20
